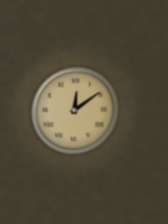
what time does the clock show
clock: 12:09
